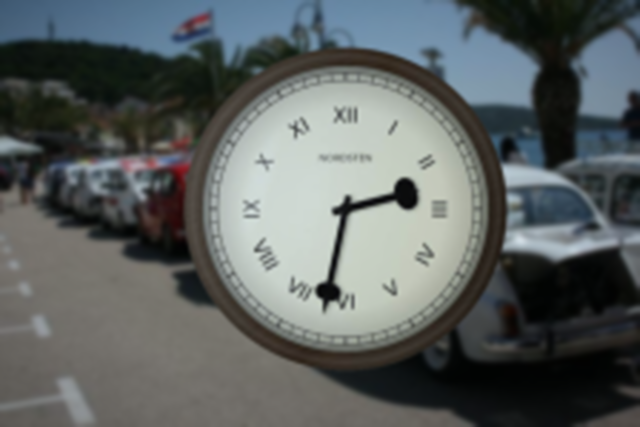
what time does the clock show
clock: 2:32
